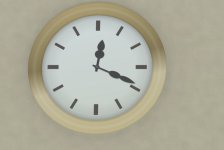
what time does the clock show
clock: 12:19
